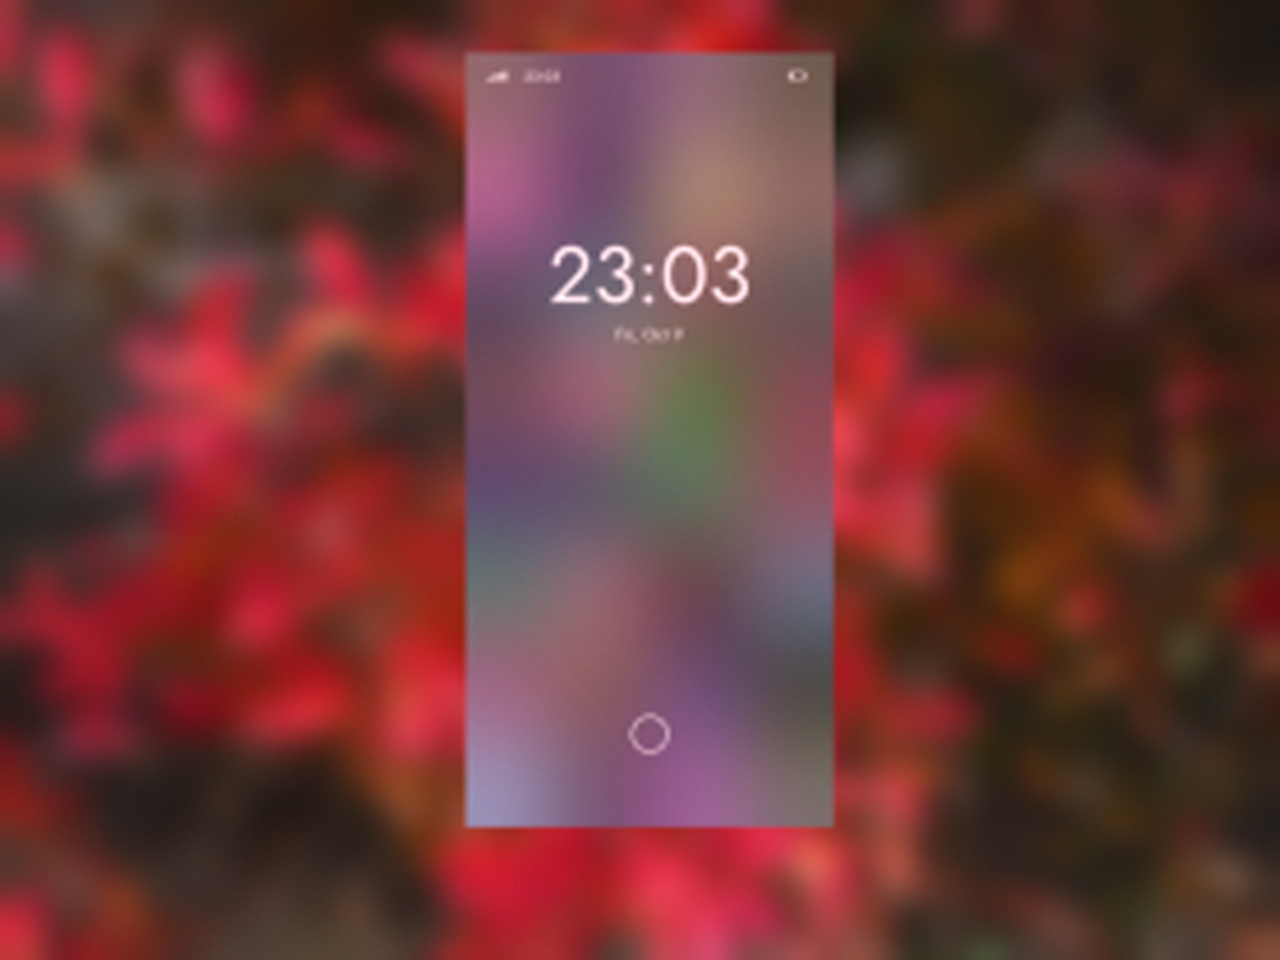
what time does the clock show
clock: 23:03
